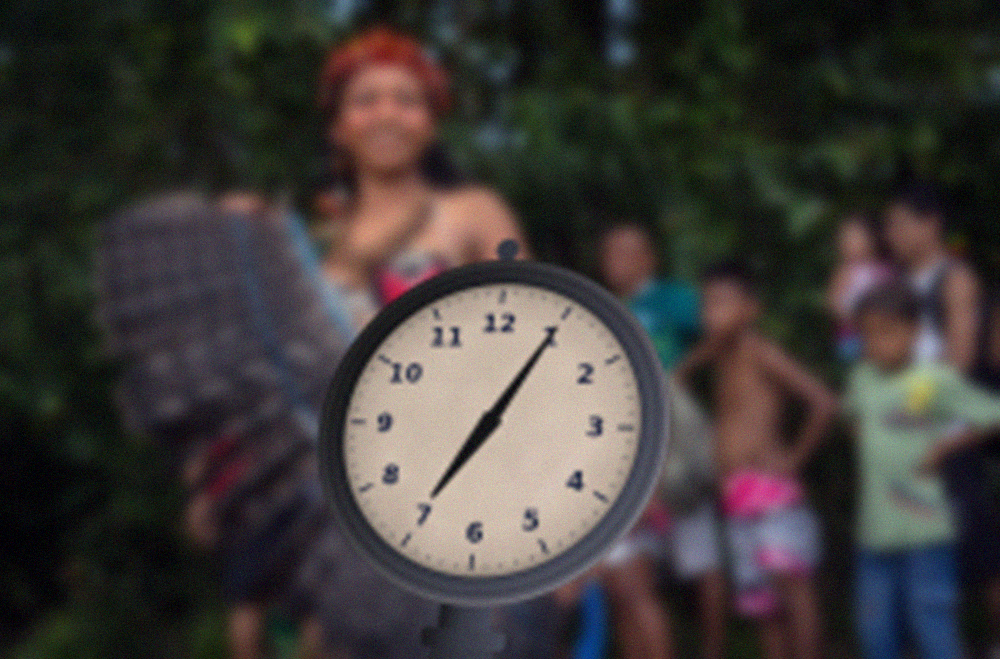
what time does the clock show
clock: 7:05
